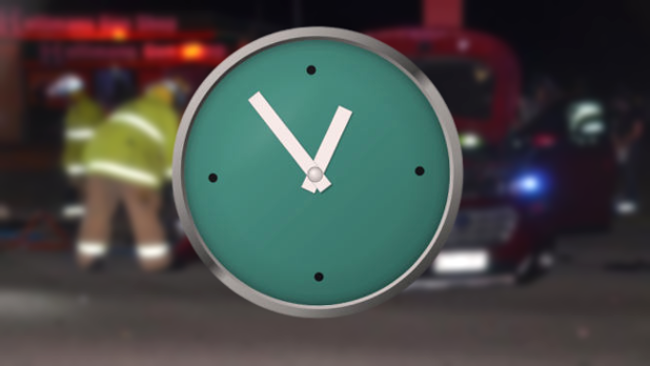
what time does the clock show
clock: 12:54
